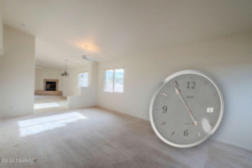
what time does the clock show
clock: 4:54
